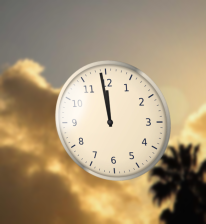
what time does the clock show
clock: 11:59
